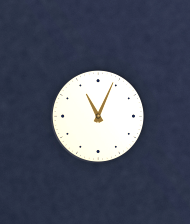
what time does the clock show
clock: 11:04
